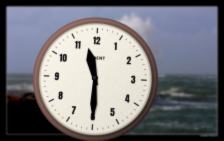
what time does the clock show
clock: 11:30
